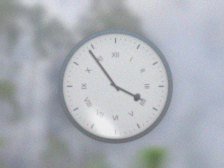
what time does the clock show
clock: 3:54
